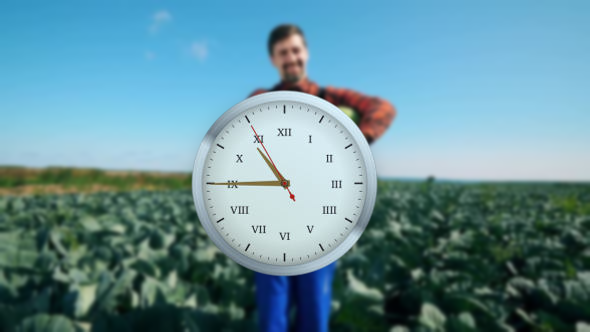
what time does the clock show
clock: 10:44:55
